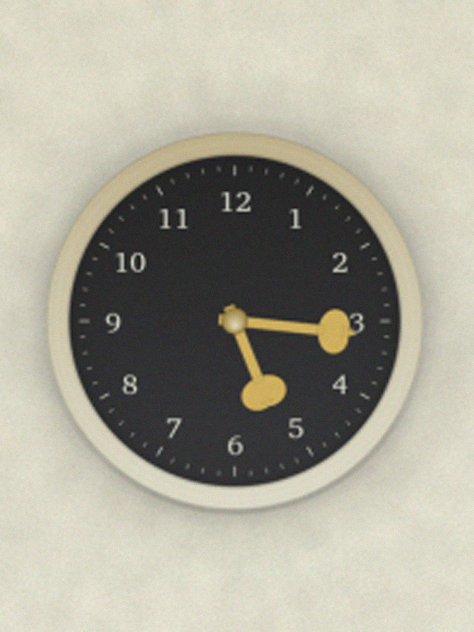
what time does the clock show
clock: 5:16
